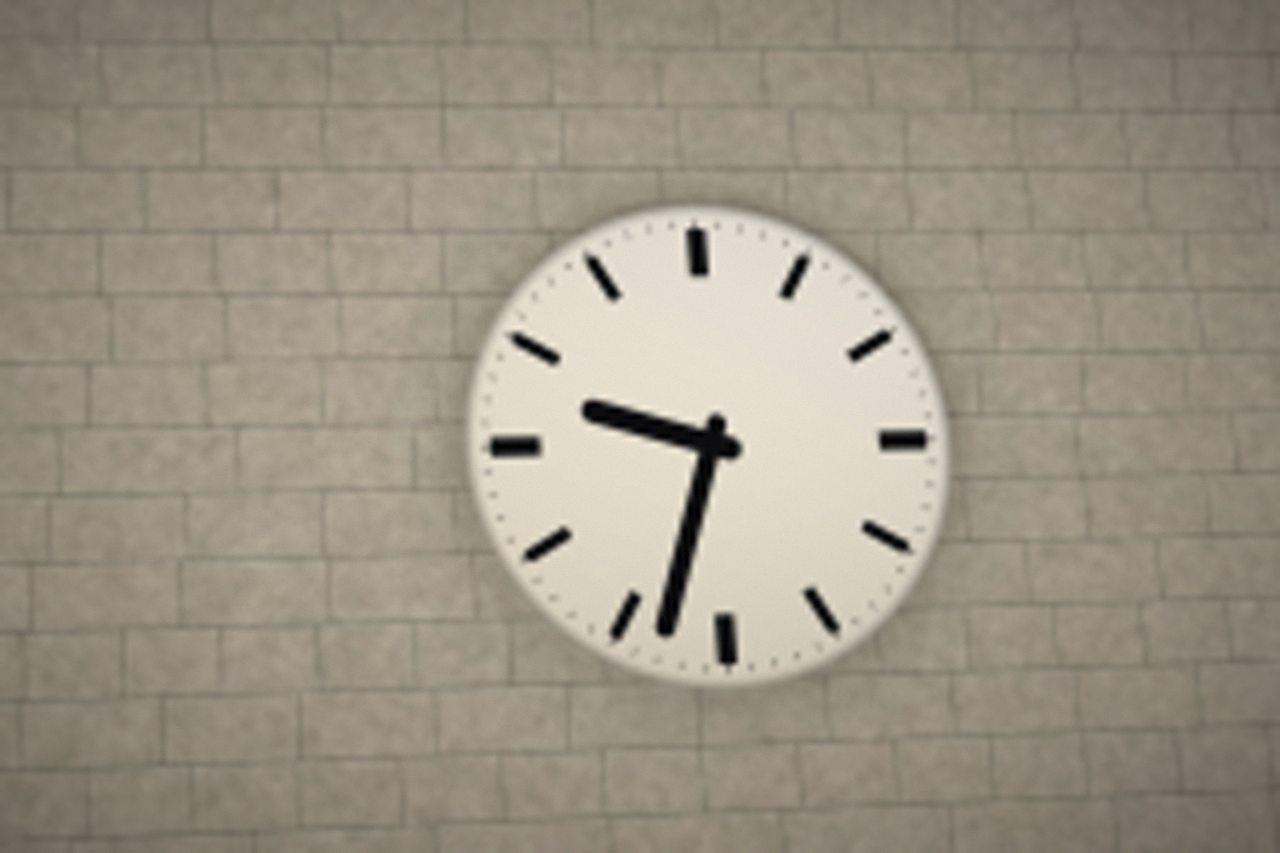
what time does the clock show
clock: 9:33
